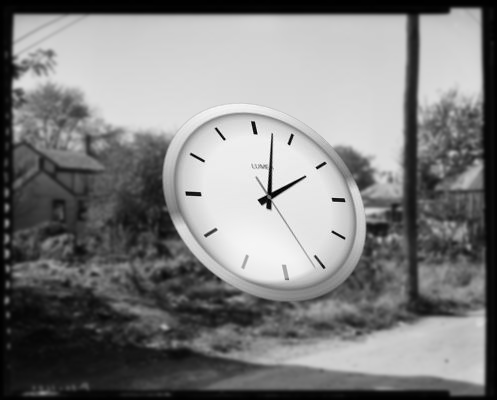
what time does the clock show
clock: 2:02:26
